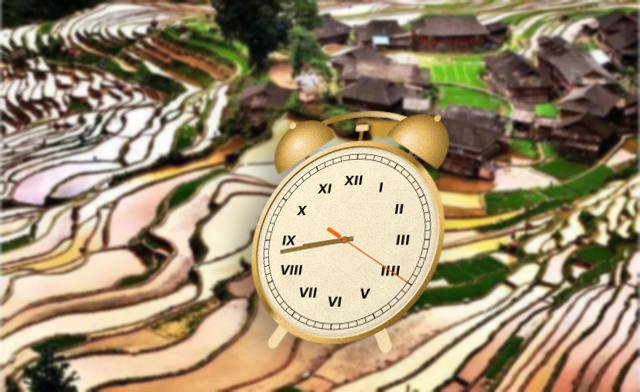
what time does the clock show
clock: 8:43:20
